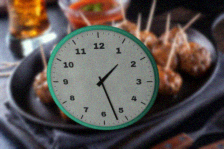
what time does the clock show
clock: 1:27
